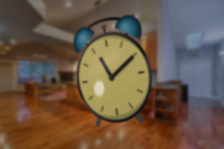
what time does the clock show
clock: 11:10
